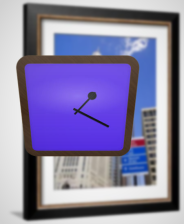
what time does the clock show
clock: 1:20
